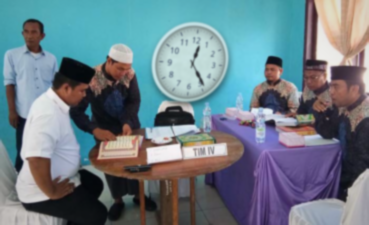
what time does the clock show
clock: 12:24
